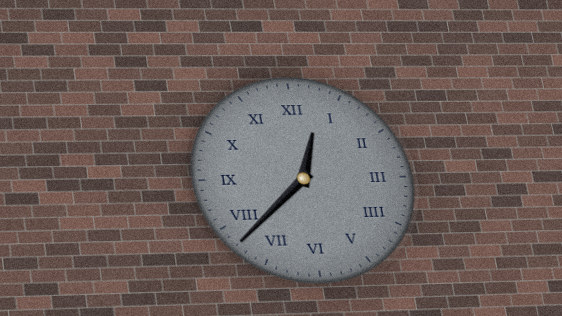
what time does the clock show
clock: 12:38
